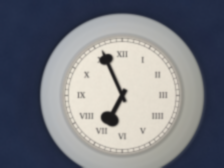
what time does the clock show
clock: 6:56
